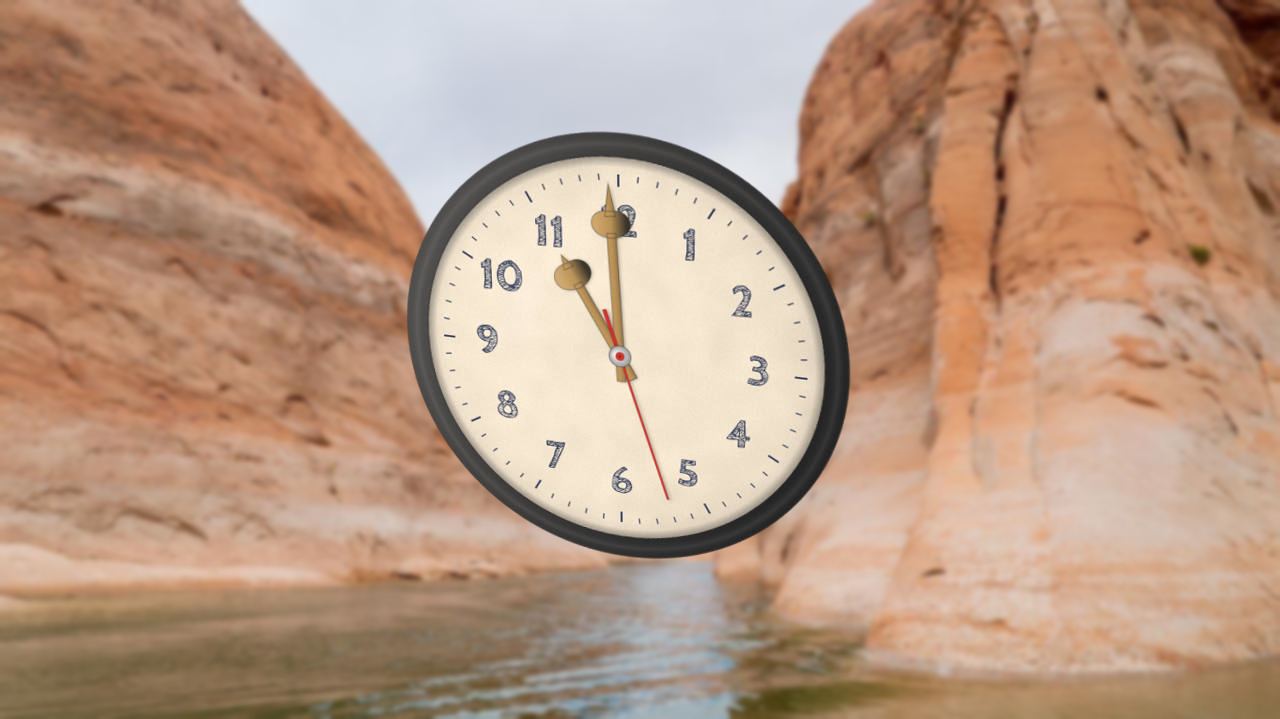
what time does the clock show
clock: 10:59:27
